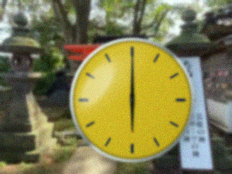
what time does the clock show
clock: 6:00
